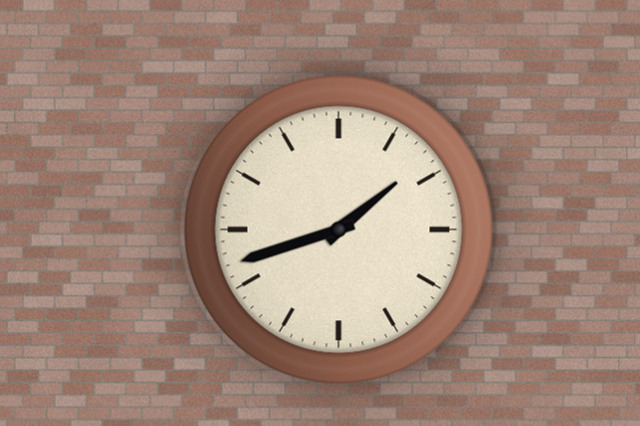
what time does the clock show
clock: 1:42
